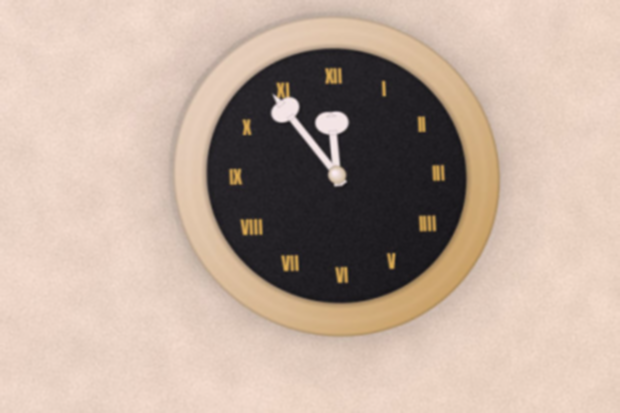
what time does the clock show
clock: 11:54
